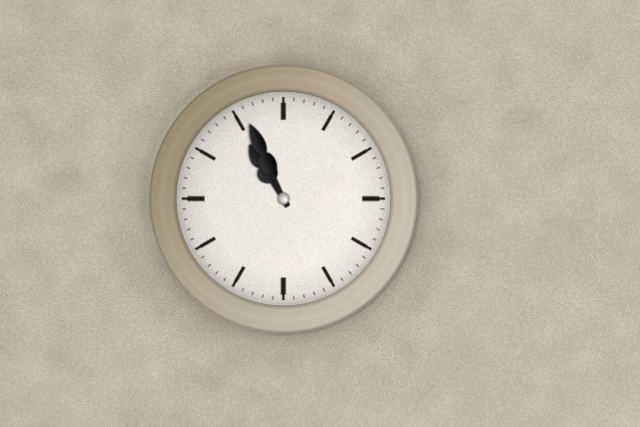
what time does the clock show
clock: 10:56
